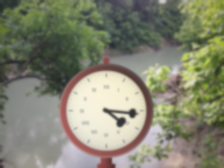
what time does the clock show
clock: 4:16
